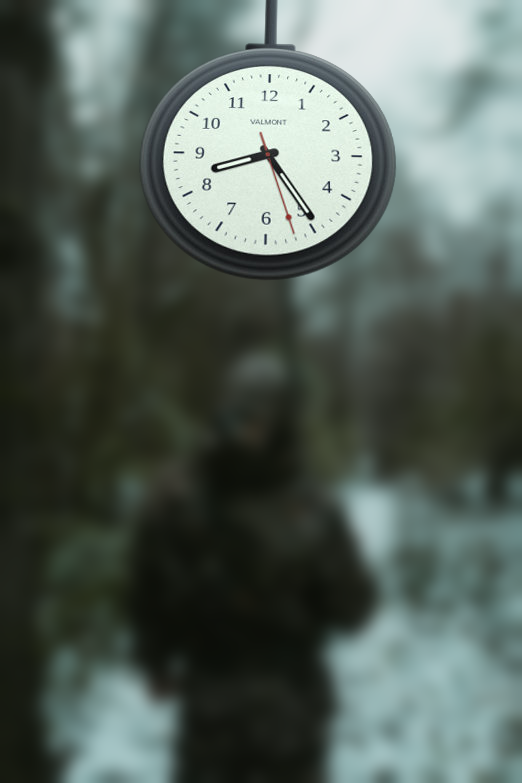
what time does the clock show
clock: 8:24:27
